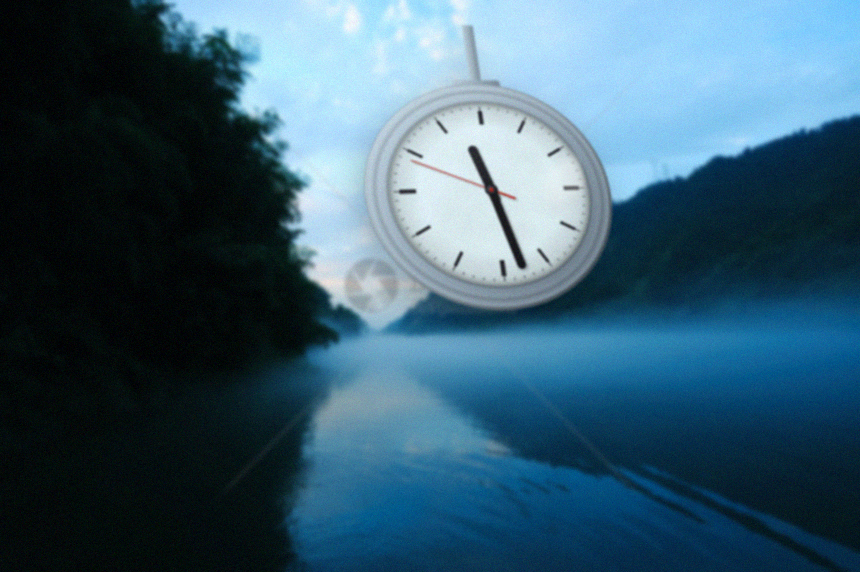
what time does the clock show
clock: 11:27:49
